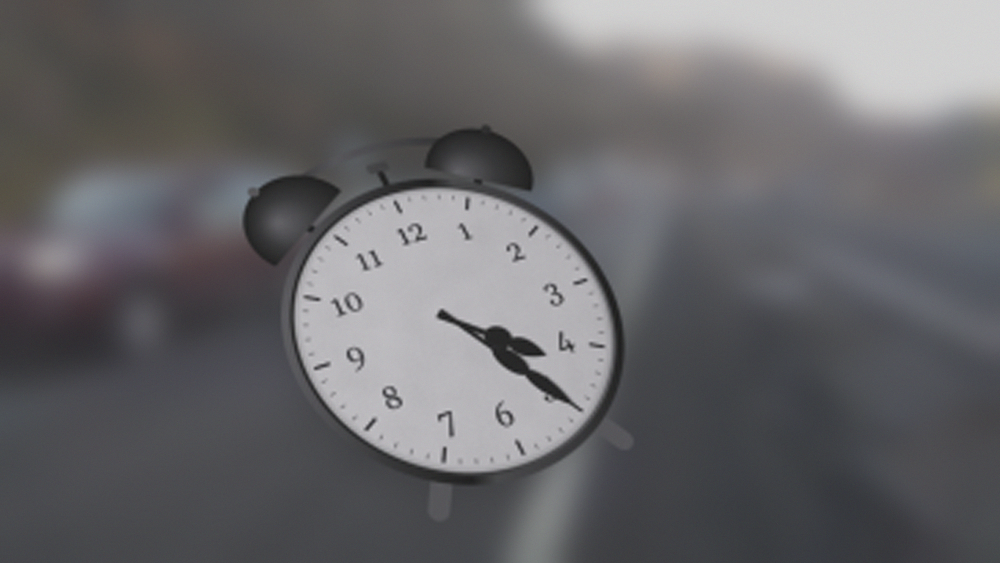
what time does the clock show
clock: 4:25
